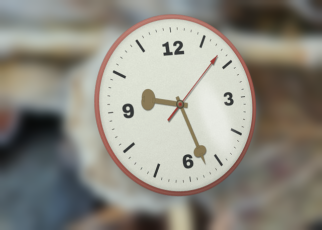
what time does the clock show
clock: 9:27:08
